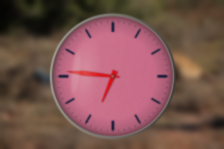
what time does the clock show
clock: 6:46
